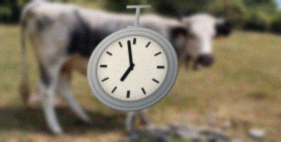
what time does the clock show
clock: 6:58
